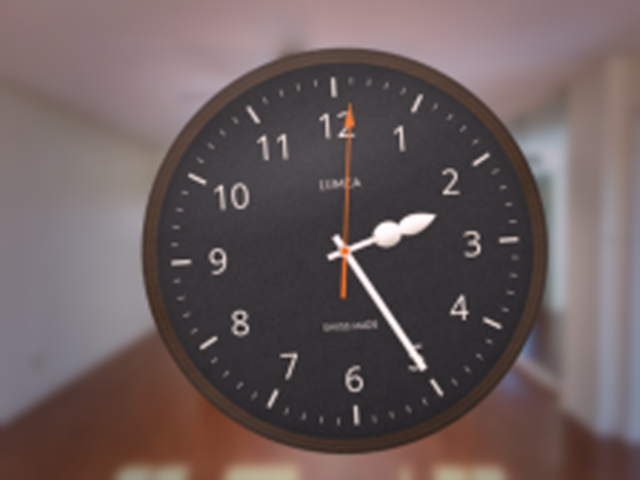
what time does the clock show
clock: 2:25:01
